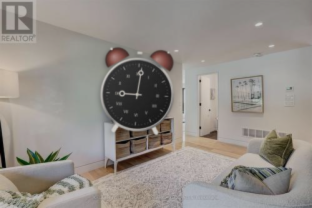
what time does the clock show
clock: 9:01
